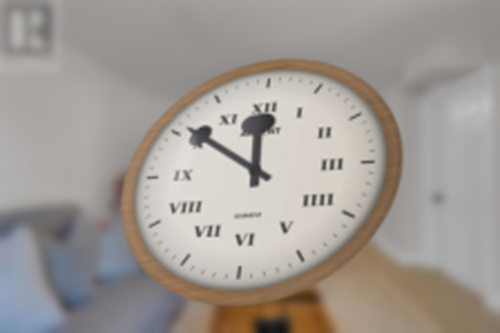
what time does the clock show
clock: 11:51
